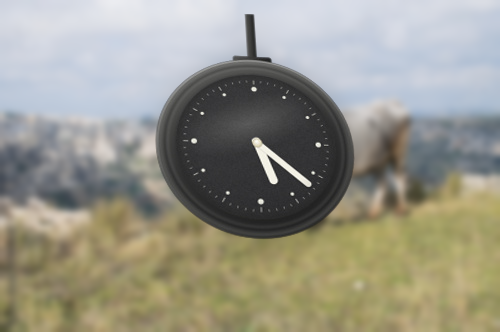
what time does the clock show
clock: 5:22
